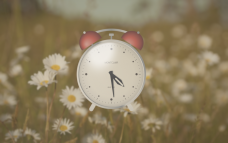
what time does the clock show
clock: 4:29
